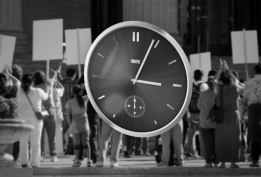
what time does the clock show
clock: 3:04
